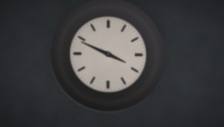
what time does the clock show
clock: 3:49
